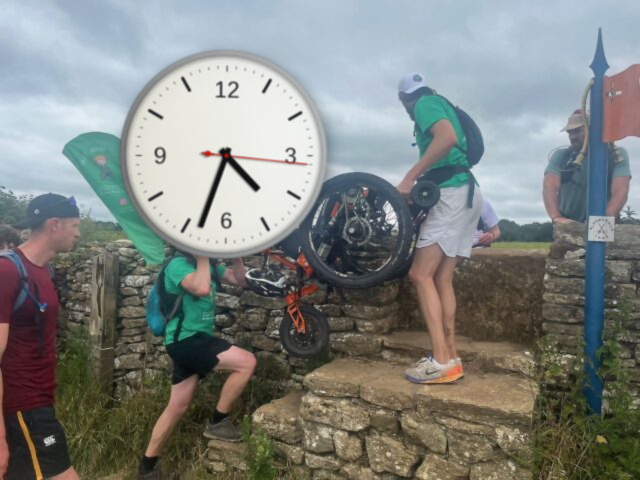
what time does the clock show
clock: 4:33:16
